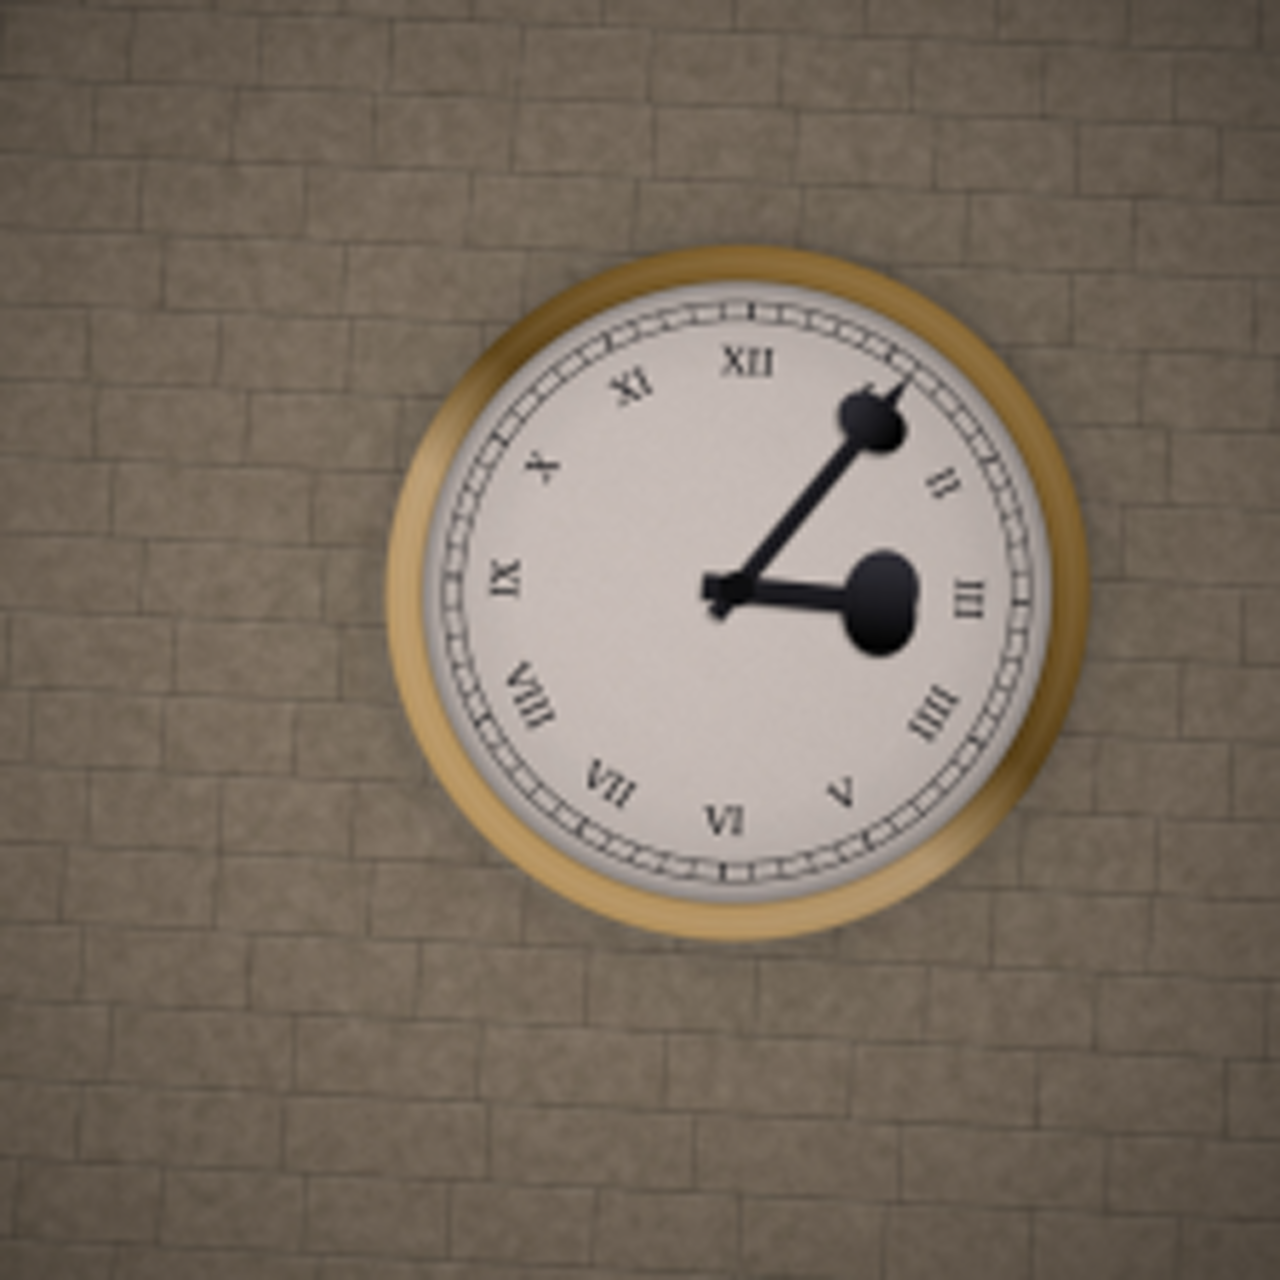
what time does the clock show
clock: 3:06
